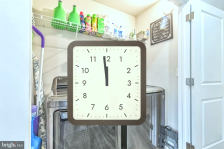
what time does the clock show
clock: 11:59
